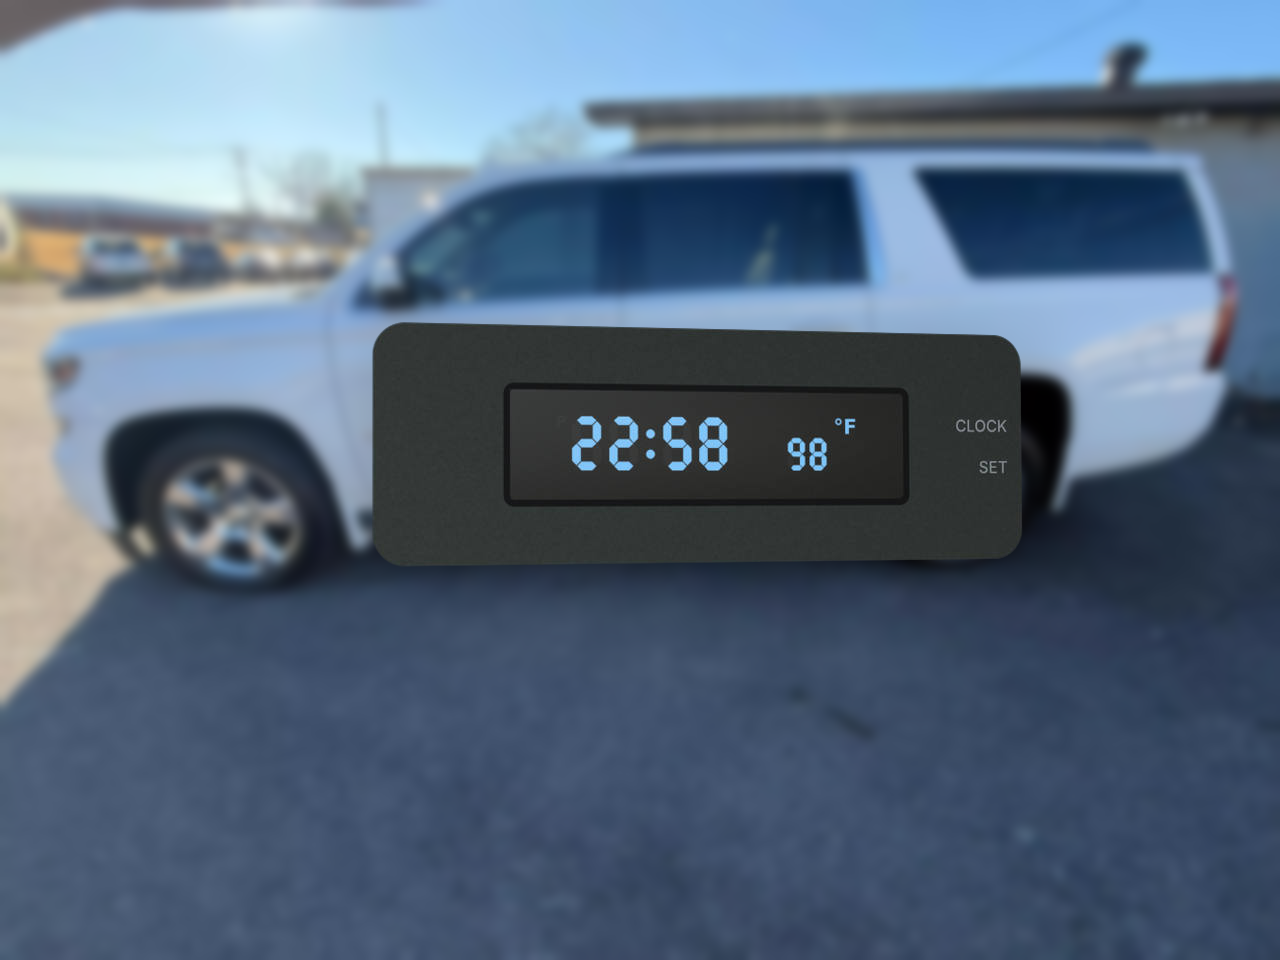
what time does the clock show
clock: 22:58
